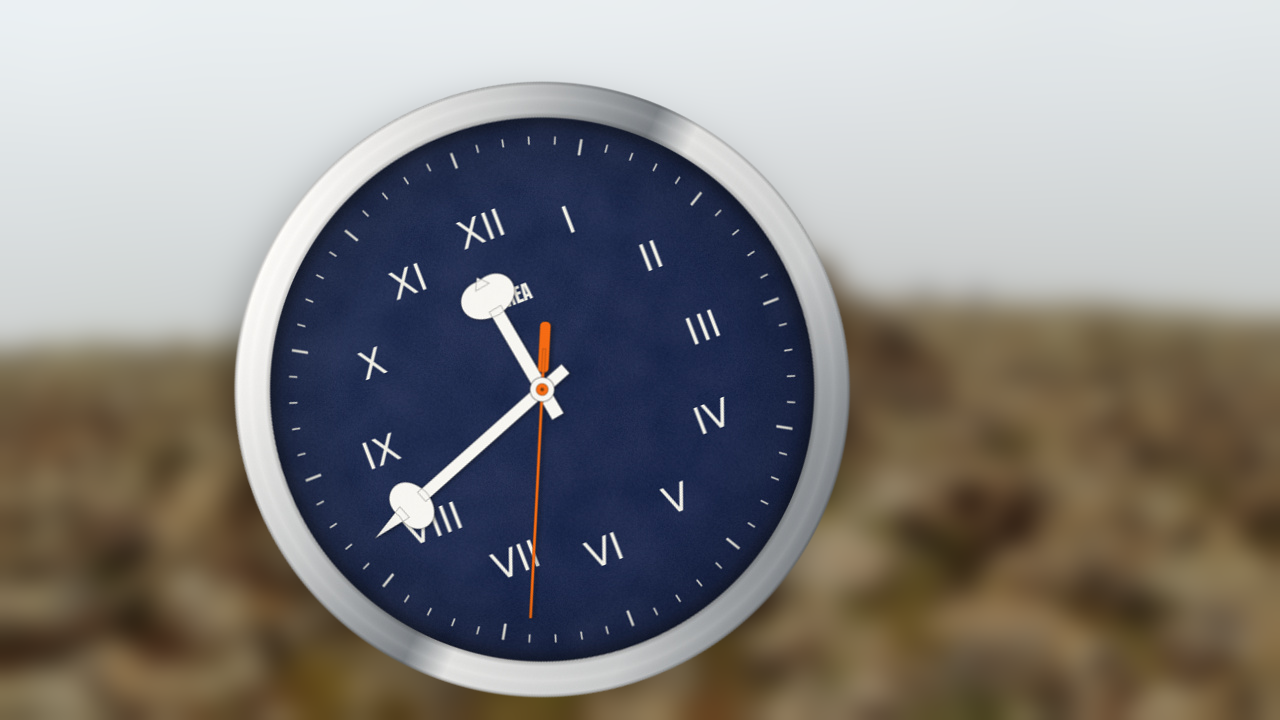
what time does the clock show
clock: 11:41:34
